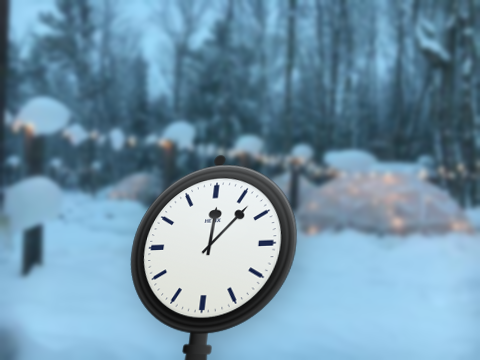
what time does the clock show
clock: 12:07
